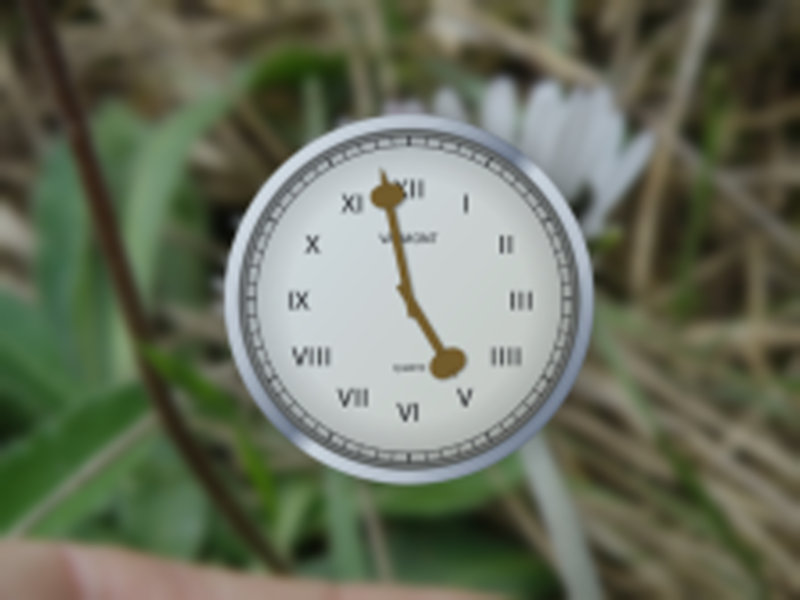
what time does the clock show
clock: 4:58
